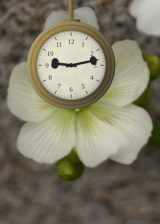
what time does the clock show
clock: 9:13
